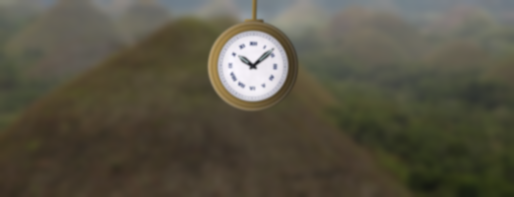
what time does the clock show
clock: 10:08
